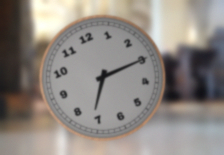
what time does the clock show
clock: 7:15
